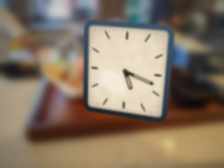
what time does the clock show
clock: 5:18
